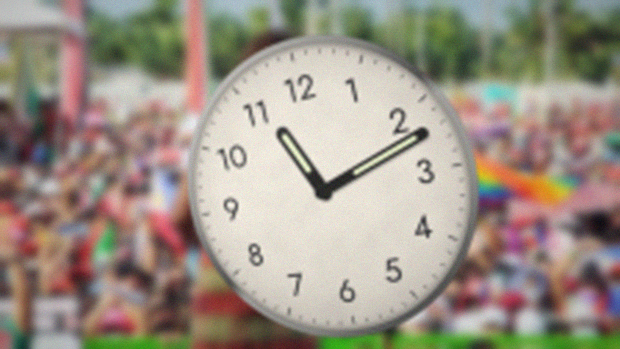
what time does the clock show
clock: 11:12
